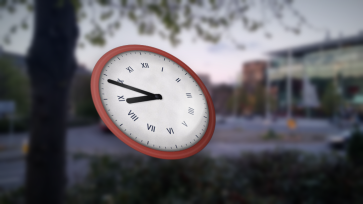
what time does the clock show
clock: 8:49
